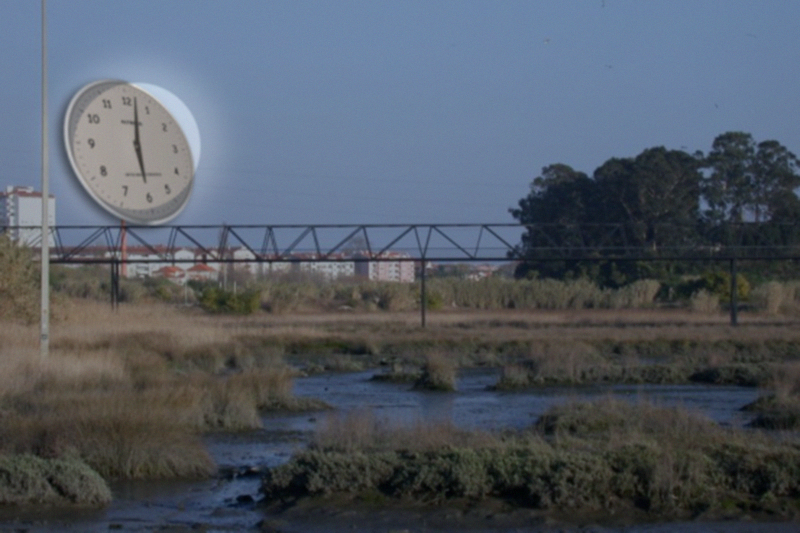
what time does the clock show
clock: 6:02
